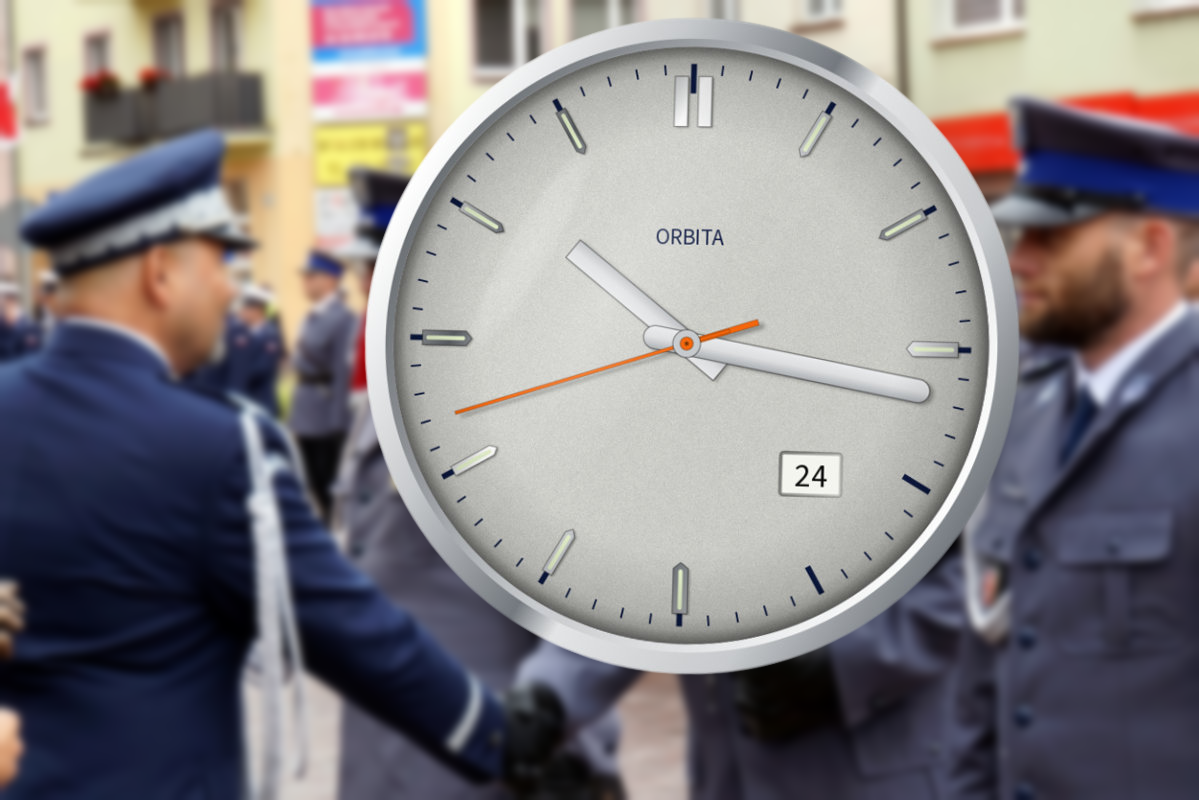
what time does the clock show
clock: 10:16:42
